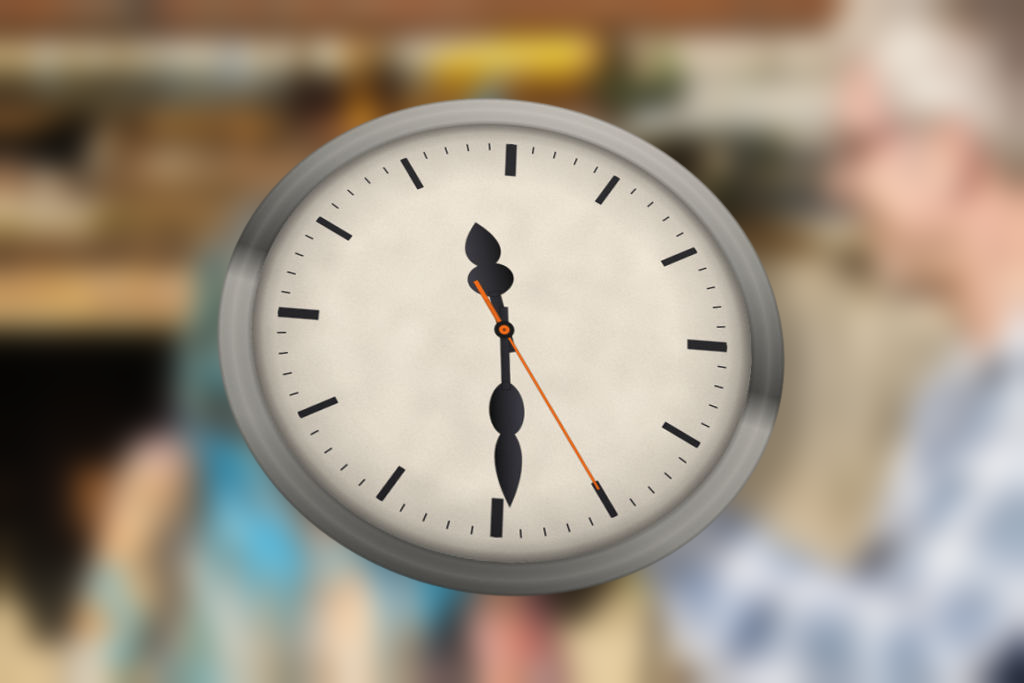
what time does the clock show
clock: 11:29:25
